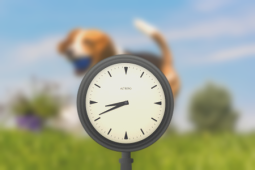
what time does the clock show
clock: 8:41
